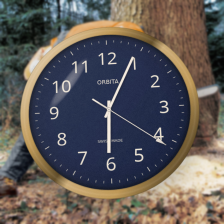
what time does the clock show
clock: 6:04:21
